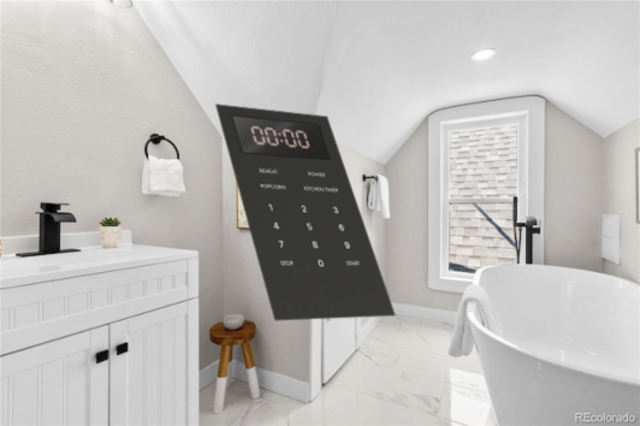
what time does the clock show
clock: 0:00
